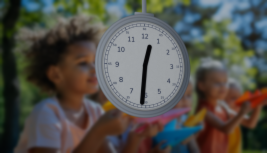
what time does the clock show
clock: 12:31
